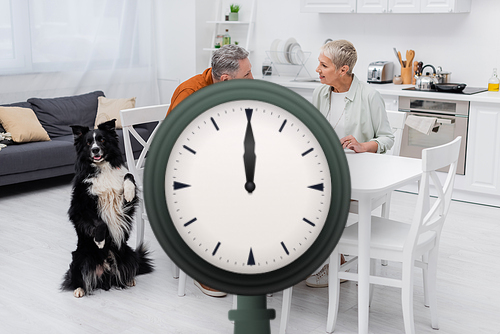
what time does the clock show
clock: 12:00
